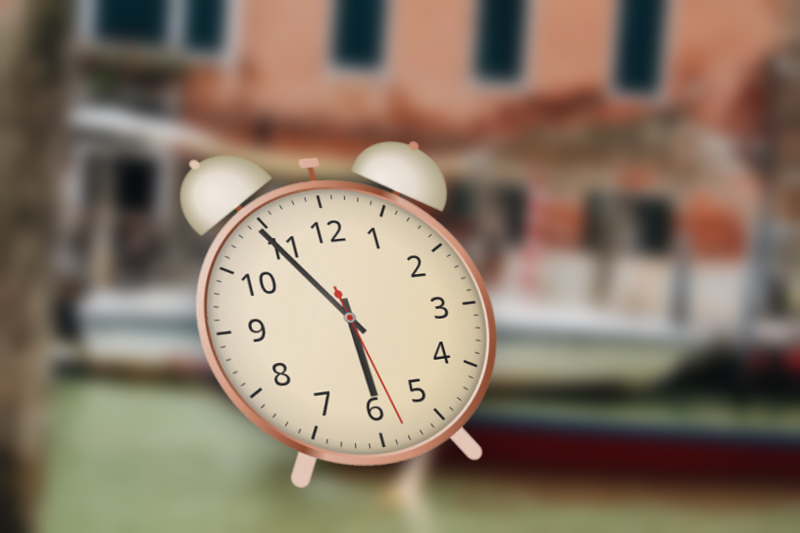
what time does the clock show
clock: 5:54:28
